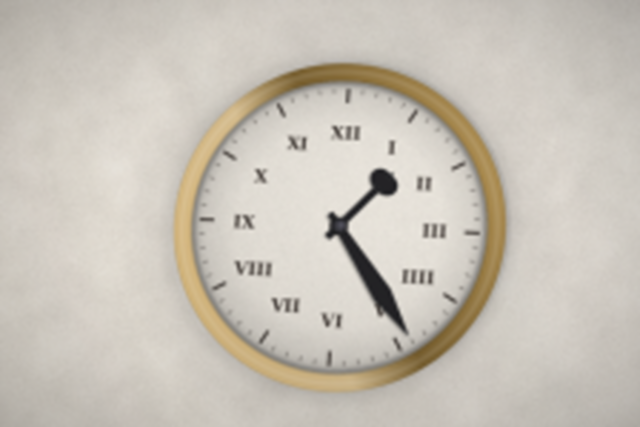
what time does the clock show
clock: 1:24
